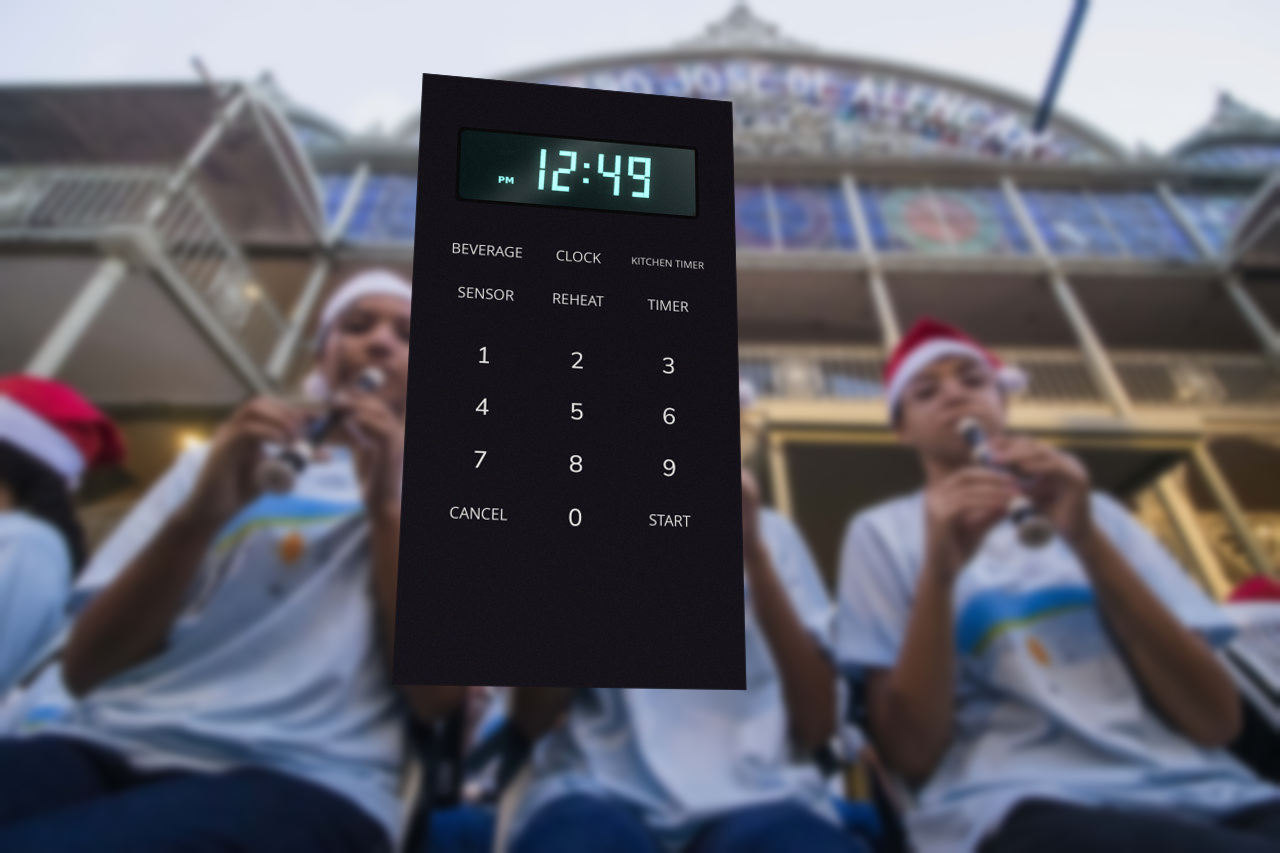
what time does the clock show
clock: 12:49
